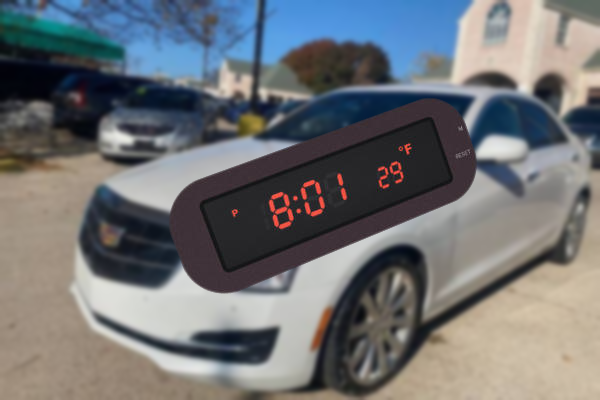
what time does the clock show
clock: 8:01
